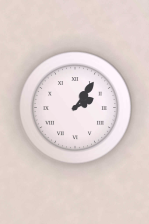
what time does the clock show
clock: 2:06
